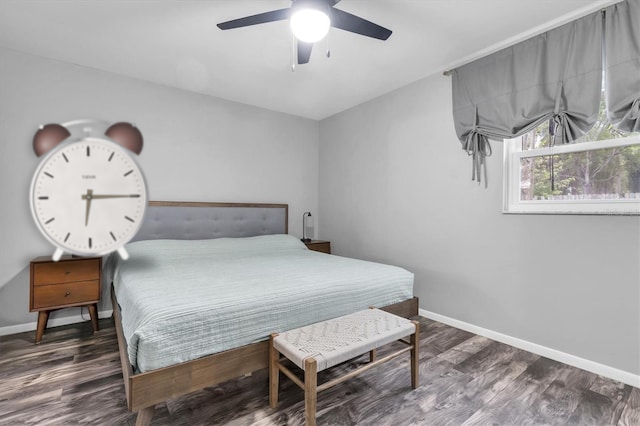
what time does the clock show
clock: 6:15
